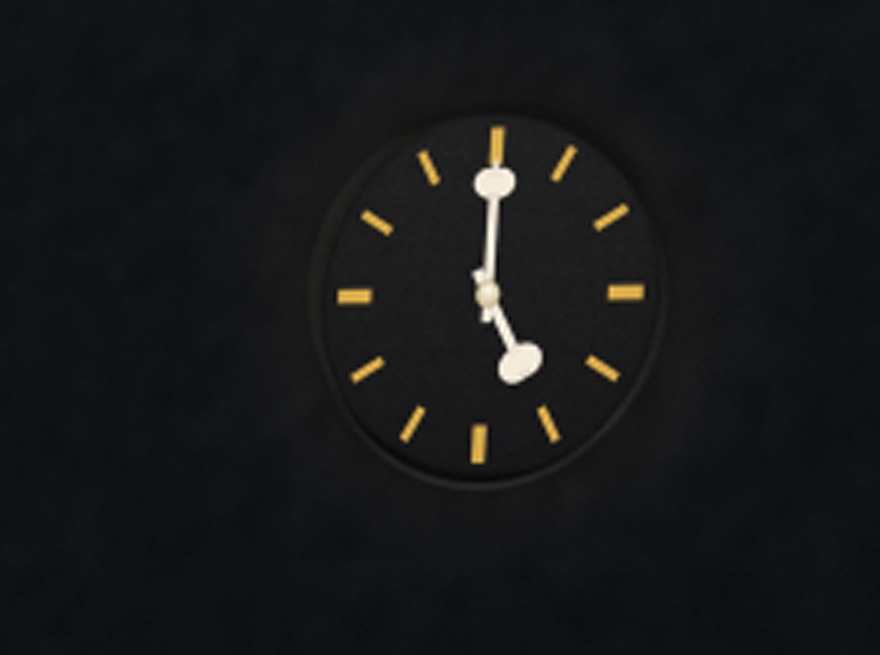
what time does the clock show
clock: 5:00
